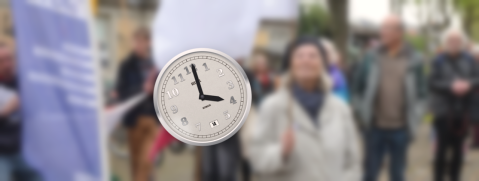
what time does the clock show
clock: 4:01
